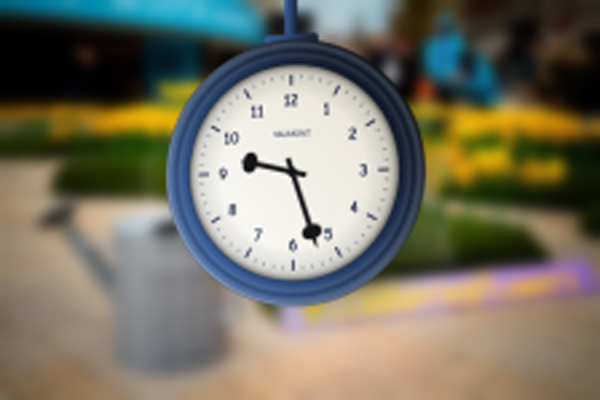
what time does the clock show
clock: 9:27
